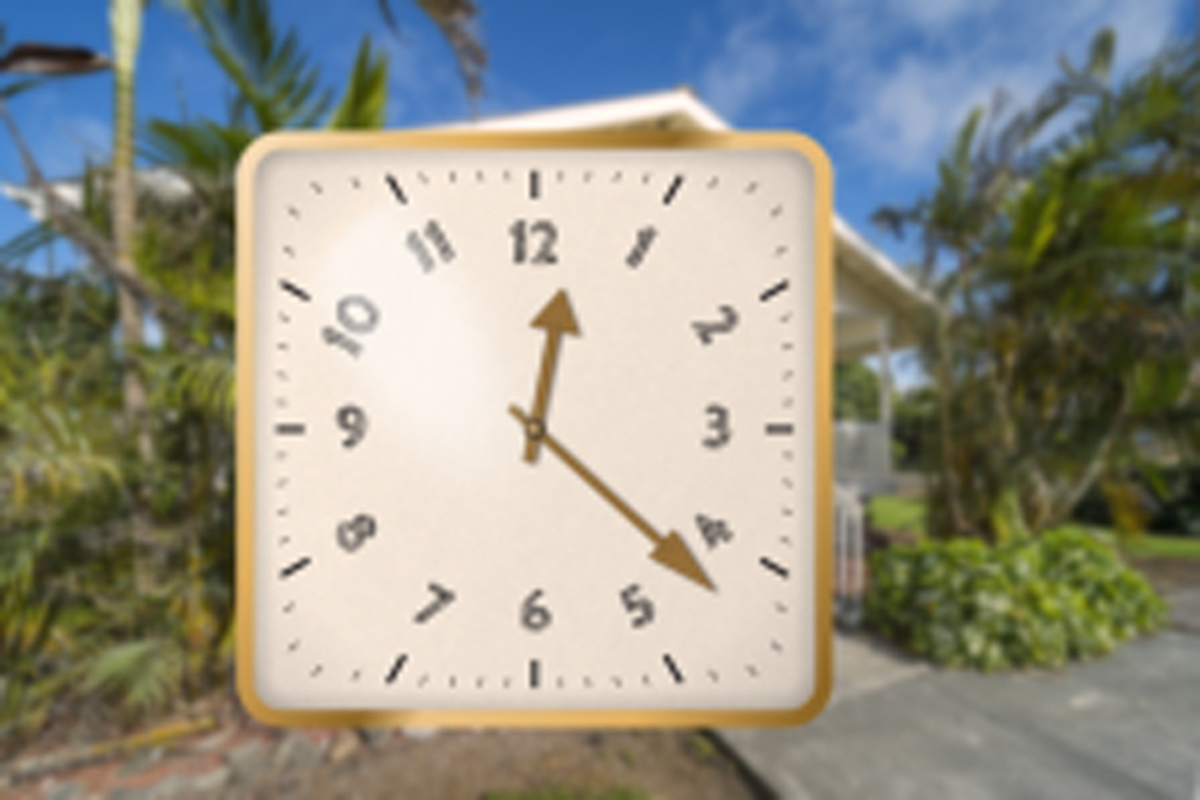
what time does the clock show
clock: 12:22
